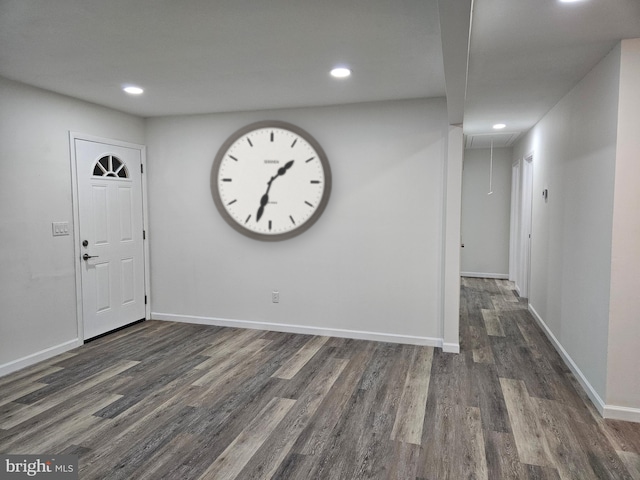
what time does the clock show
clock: 1:33
